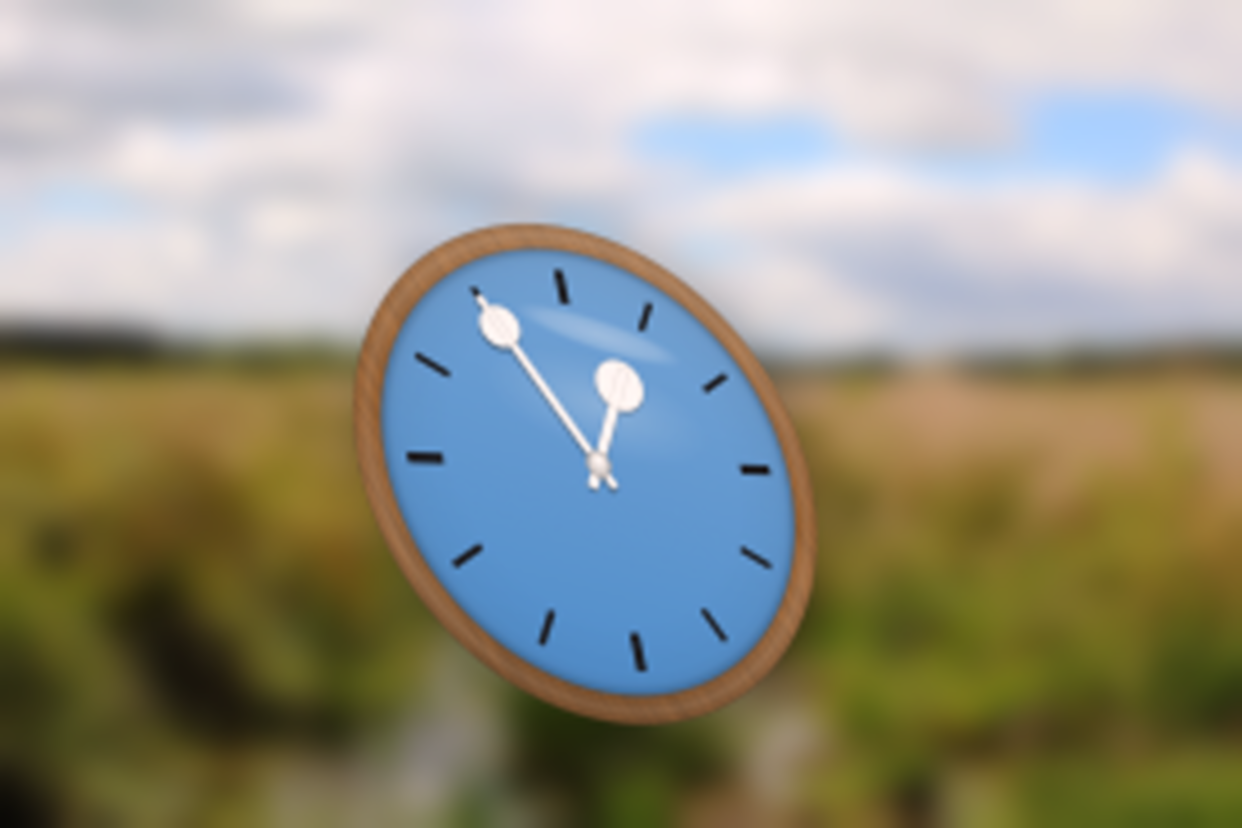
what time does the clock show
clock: 12:55
